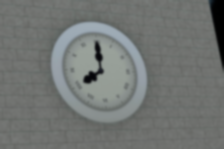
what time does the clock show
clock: 8:00
